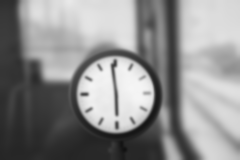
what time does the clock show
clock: 5:59
